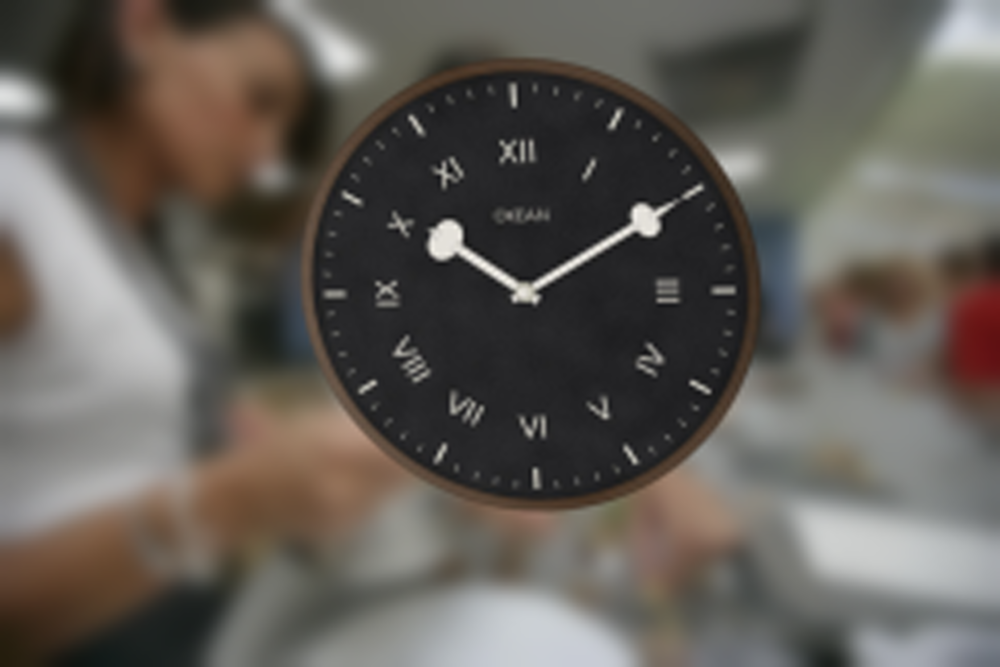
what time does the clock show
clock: 10:10
